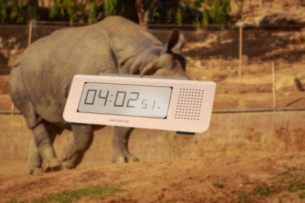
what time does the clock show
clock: 4:02:51
